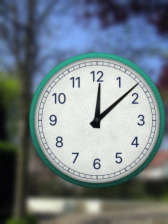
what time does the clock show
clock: 12:08
